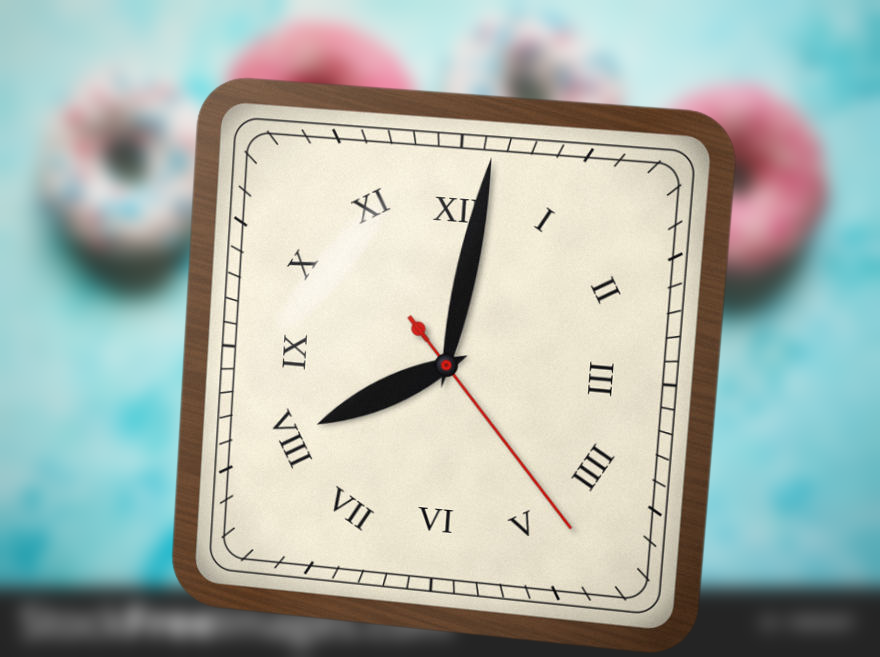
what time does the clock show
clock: 8:01:23
